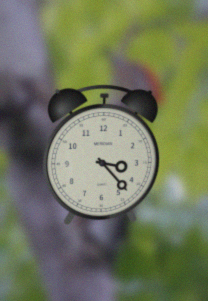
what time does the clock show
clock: 3:23
